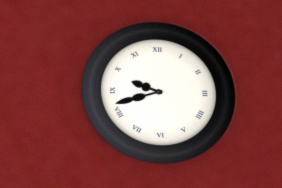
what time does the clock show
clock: 9:42
